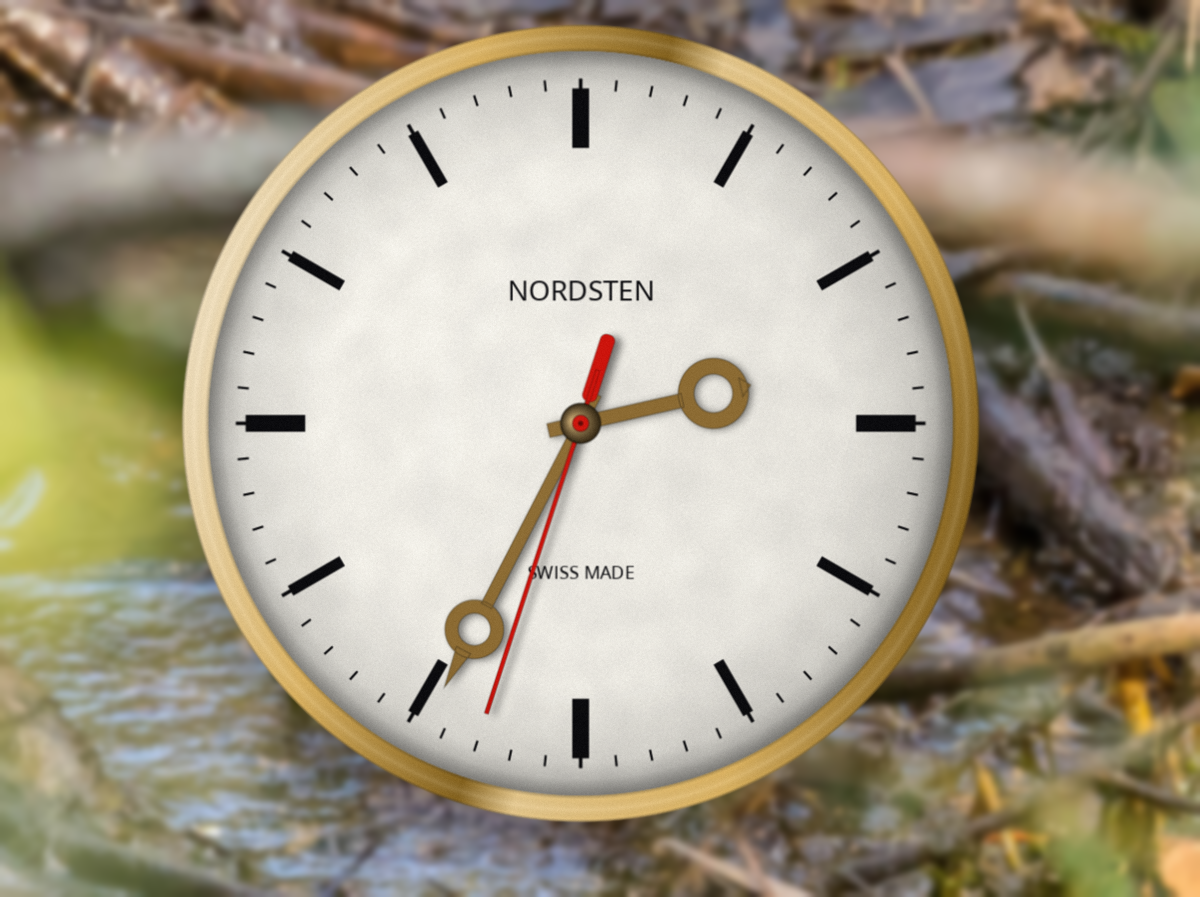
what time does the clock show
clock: 2:34:33
